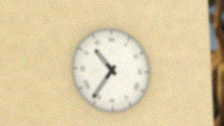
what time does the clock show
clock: 10:36
